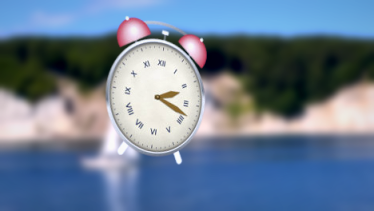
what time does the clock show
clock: 2:18
